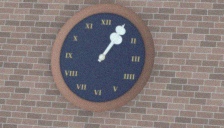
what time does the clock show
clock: 1:05
